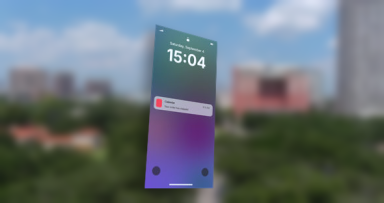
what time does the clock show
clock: 15:04
